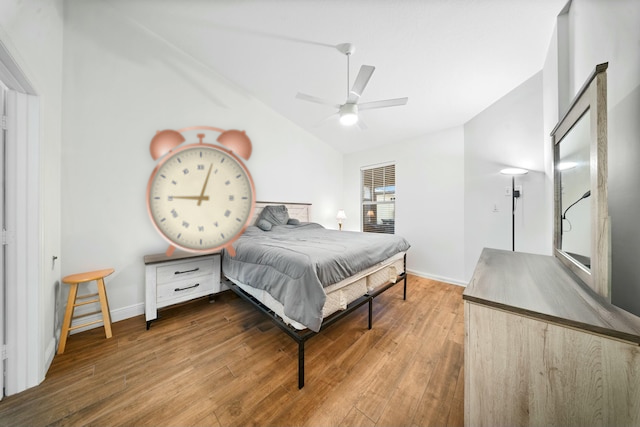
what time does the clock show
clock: 9:03
